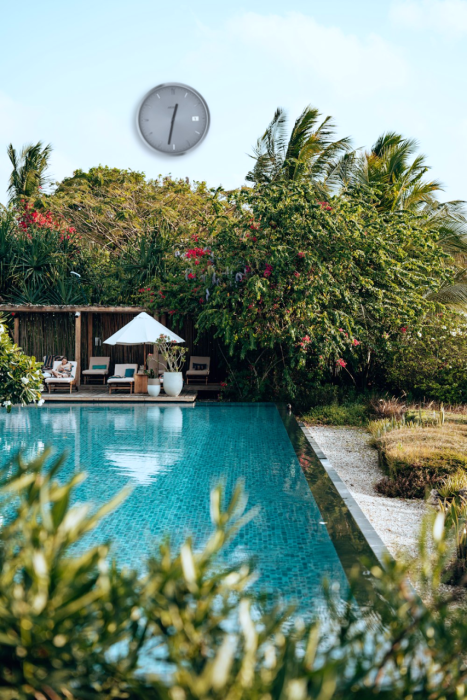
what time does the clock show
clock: 12:32
